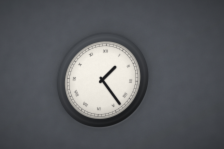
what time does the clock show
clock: 1:23
